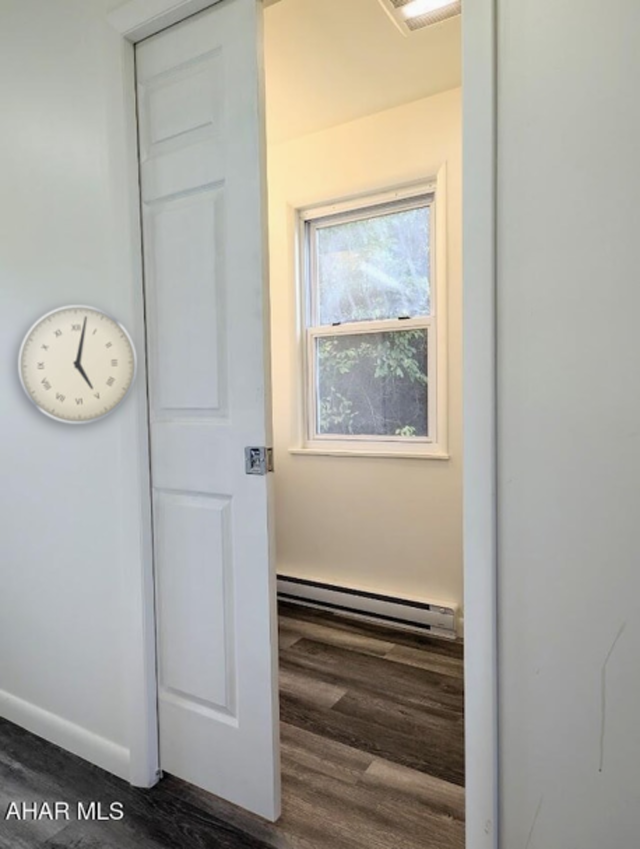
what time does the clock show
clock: 5:02
